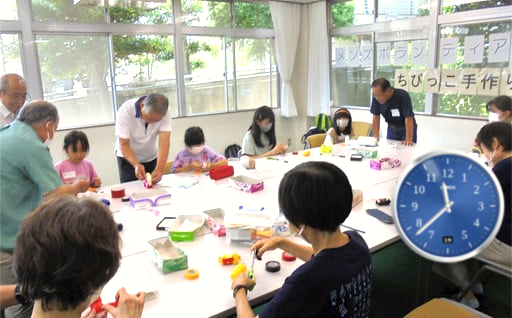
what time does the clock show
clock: 11:38
